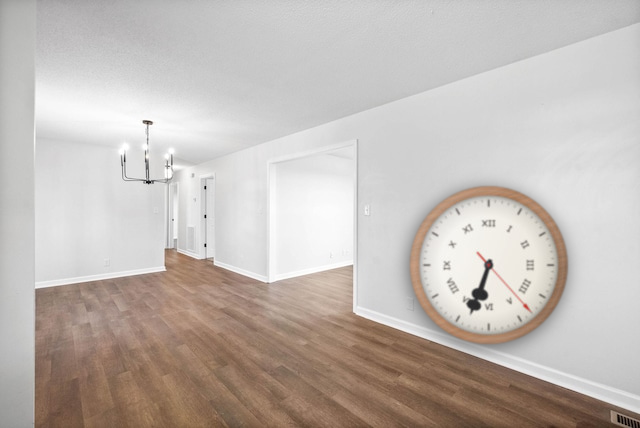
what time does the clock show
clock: 6:33:23
